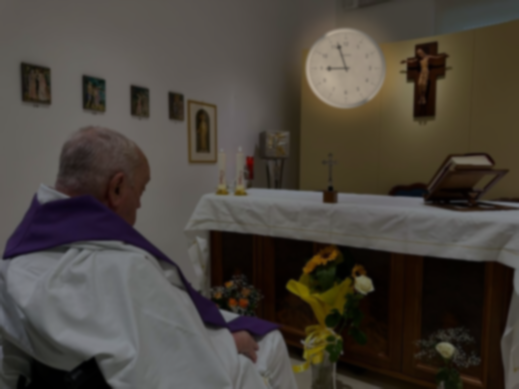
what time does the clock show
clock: 8:57
